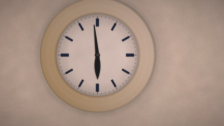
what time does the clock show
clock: 5:59
